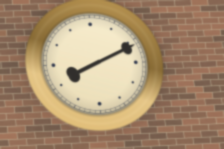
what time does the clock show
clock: 8:11
